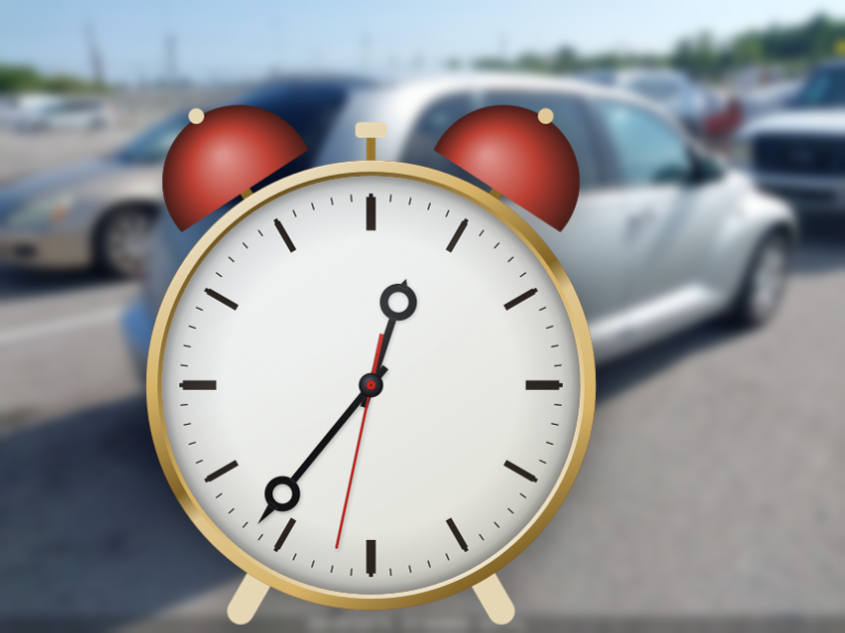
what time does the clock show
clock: 12:36:32
